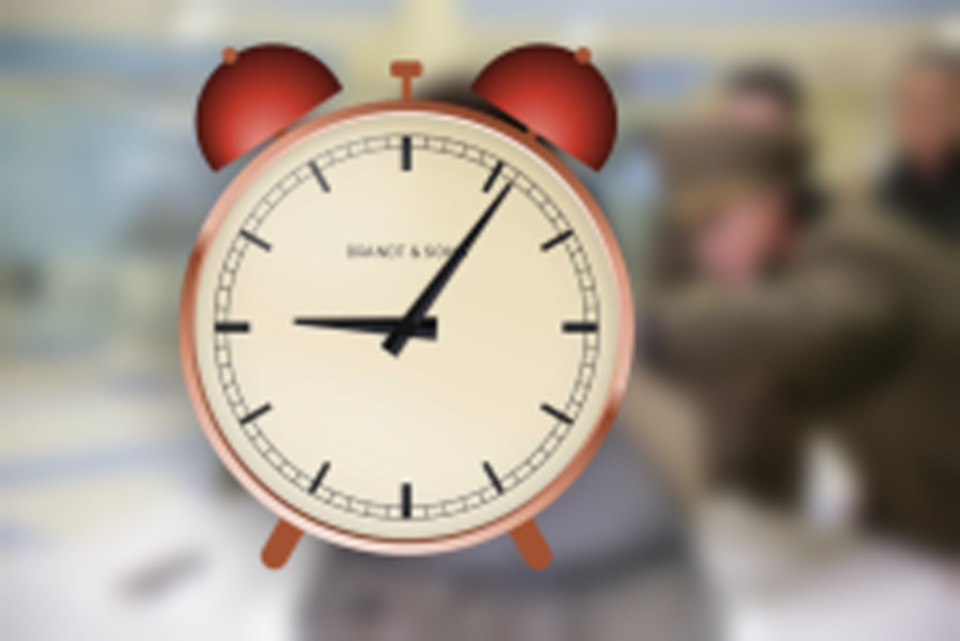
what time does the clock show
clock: 9:06
